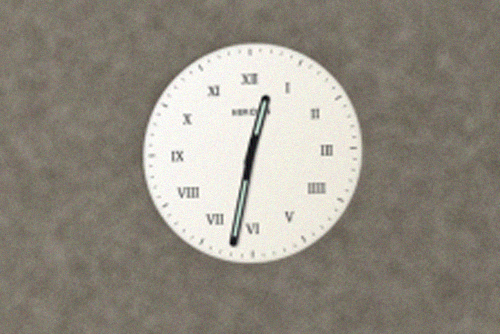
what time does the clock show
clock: 12:32
